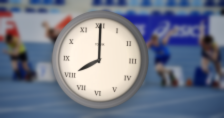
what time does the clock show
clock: 8:00
